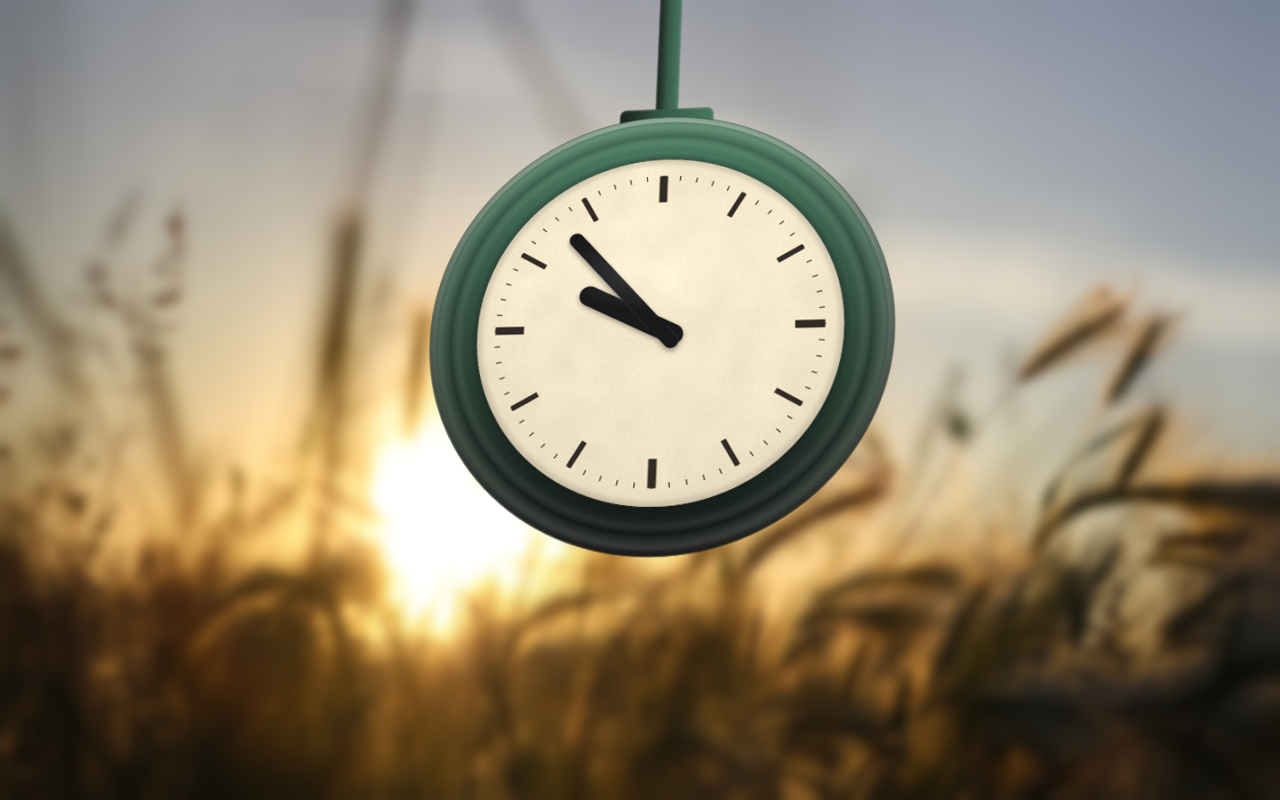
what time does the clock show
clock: 9:53
